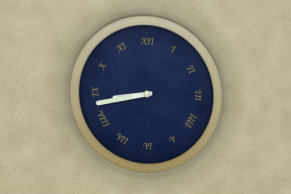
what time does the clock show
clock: 8:43
